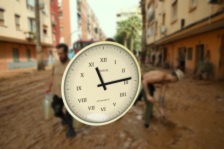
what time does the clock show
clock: 11:14
